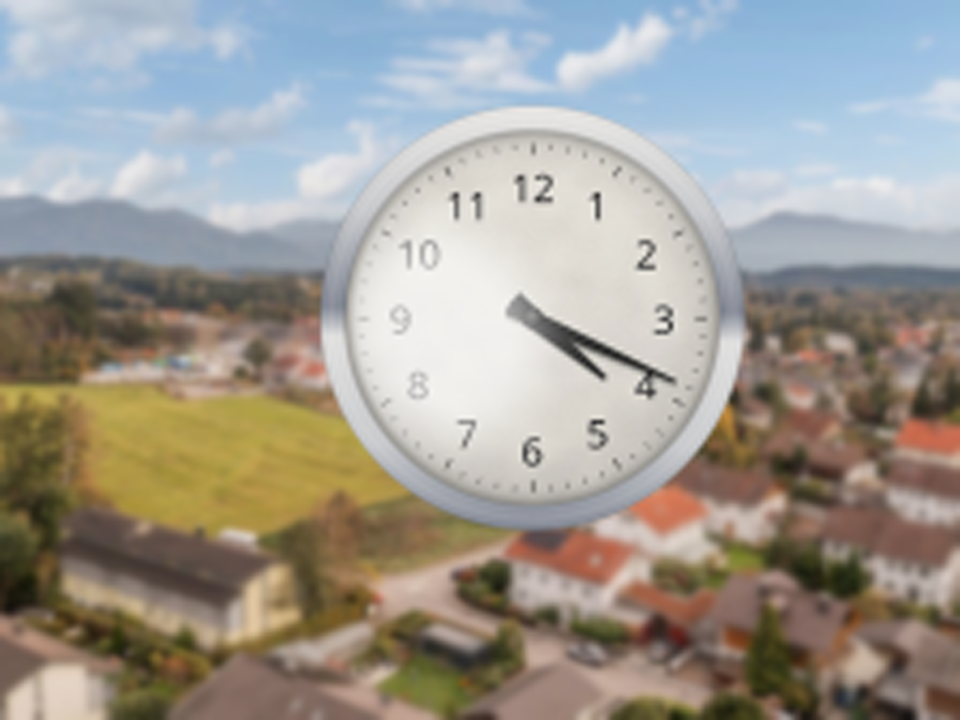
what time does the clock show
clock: 4:19
